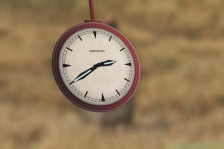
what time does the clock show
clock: 2:40
